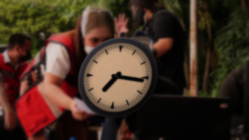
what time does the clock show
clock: 7:16
